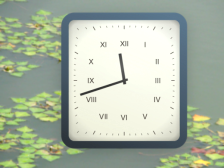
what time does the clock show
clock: 11:42
